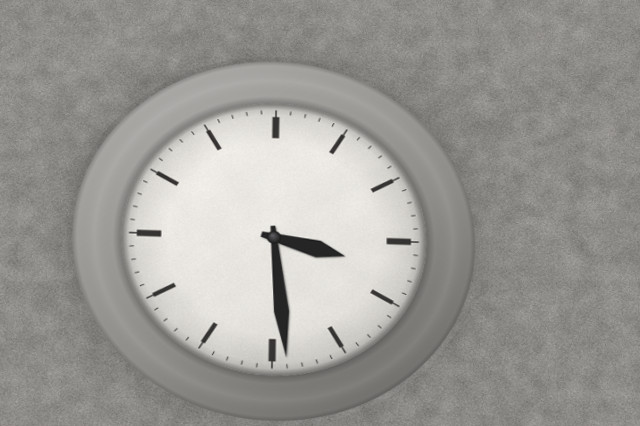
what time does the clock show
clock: 3:29
